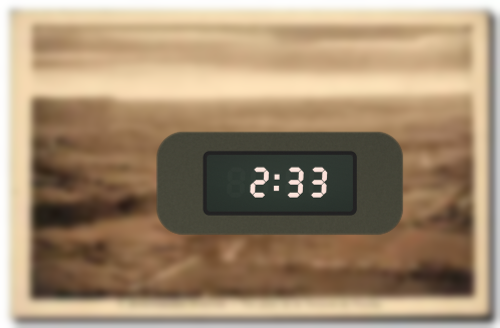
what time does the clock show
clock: 2:33
